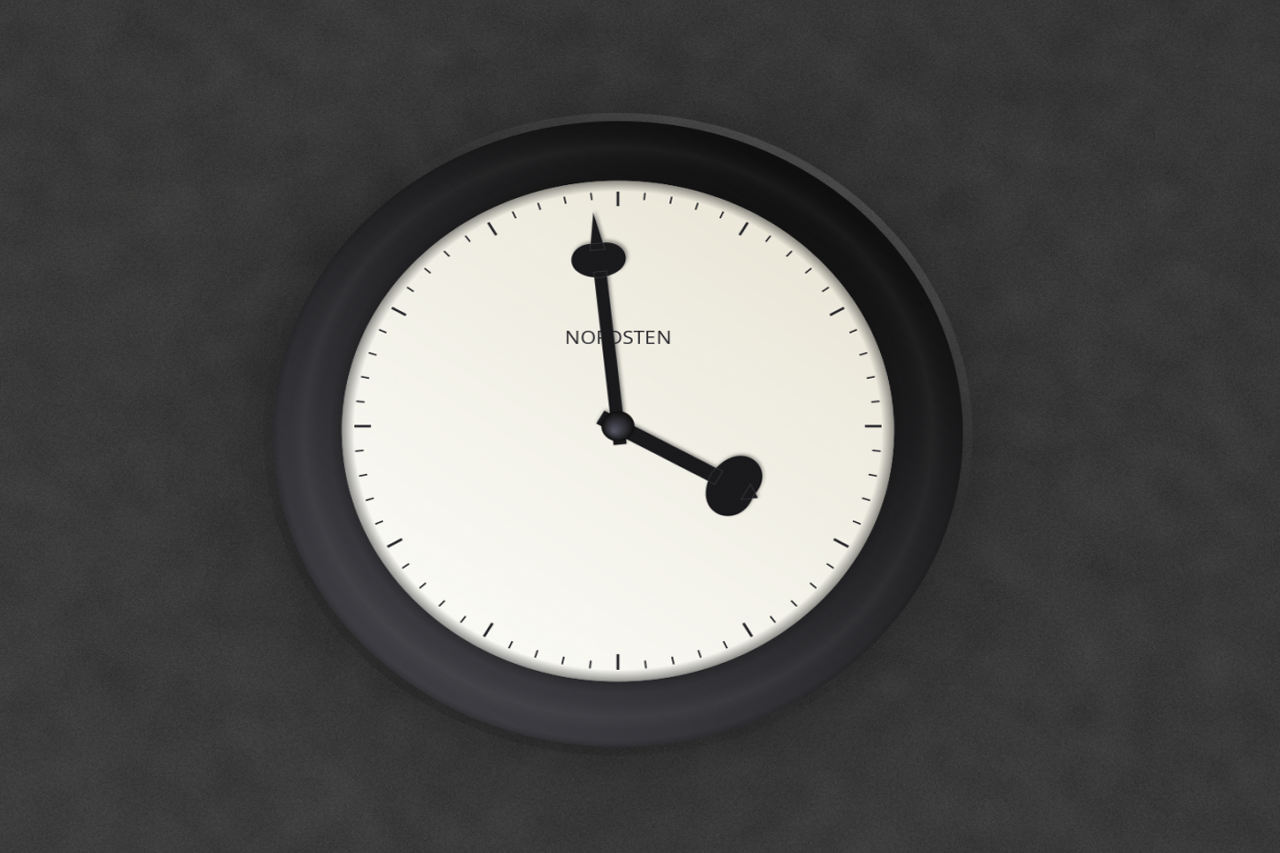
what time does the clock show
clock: 3:59
